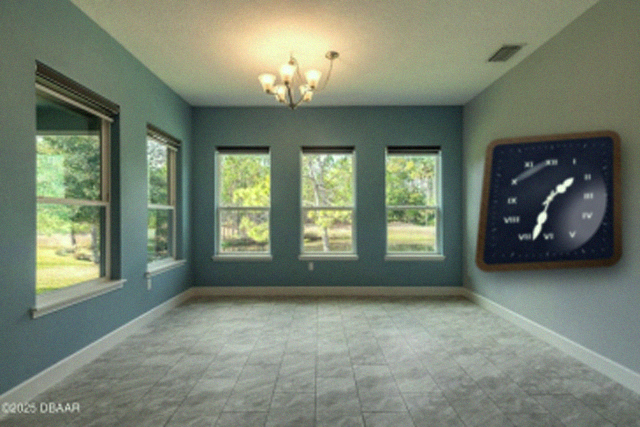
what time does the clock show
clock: 1:33
